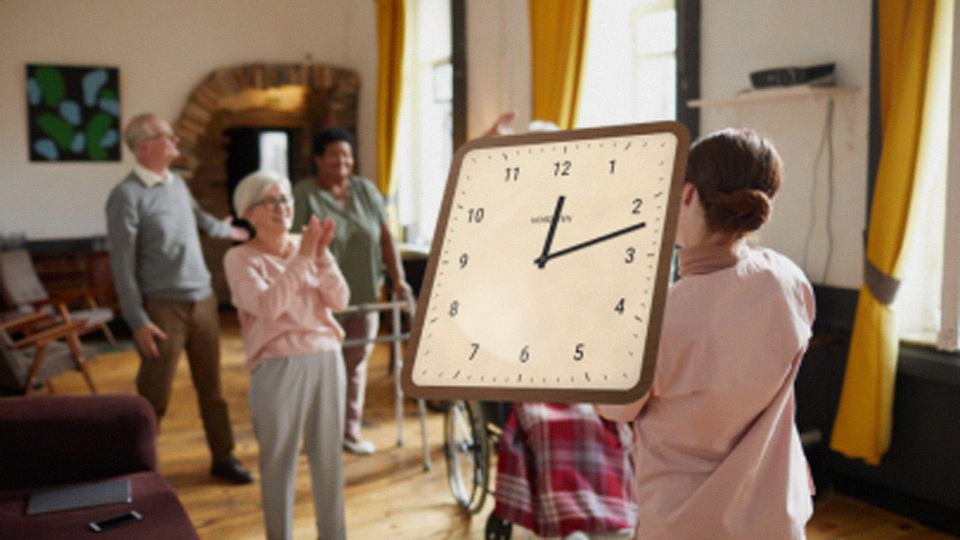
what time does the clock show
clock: 12:12
